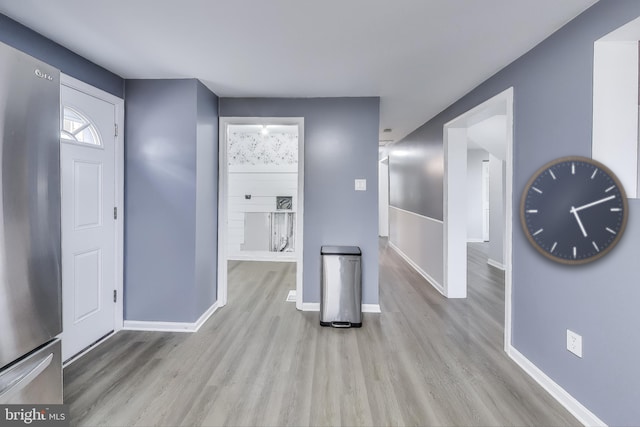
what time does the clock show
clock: 5:12
